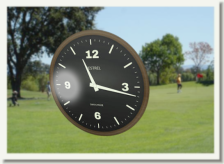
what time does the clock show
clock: 11:17
